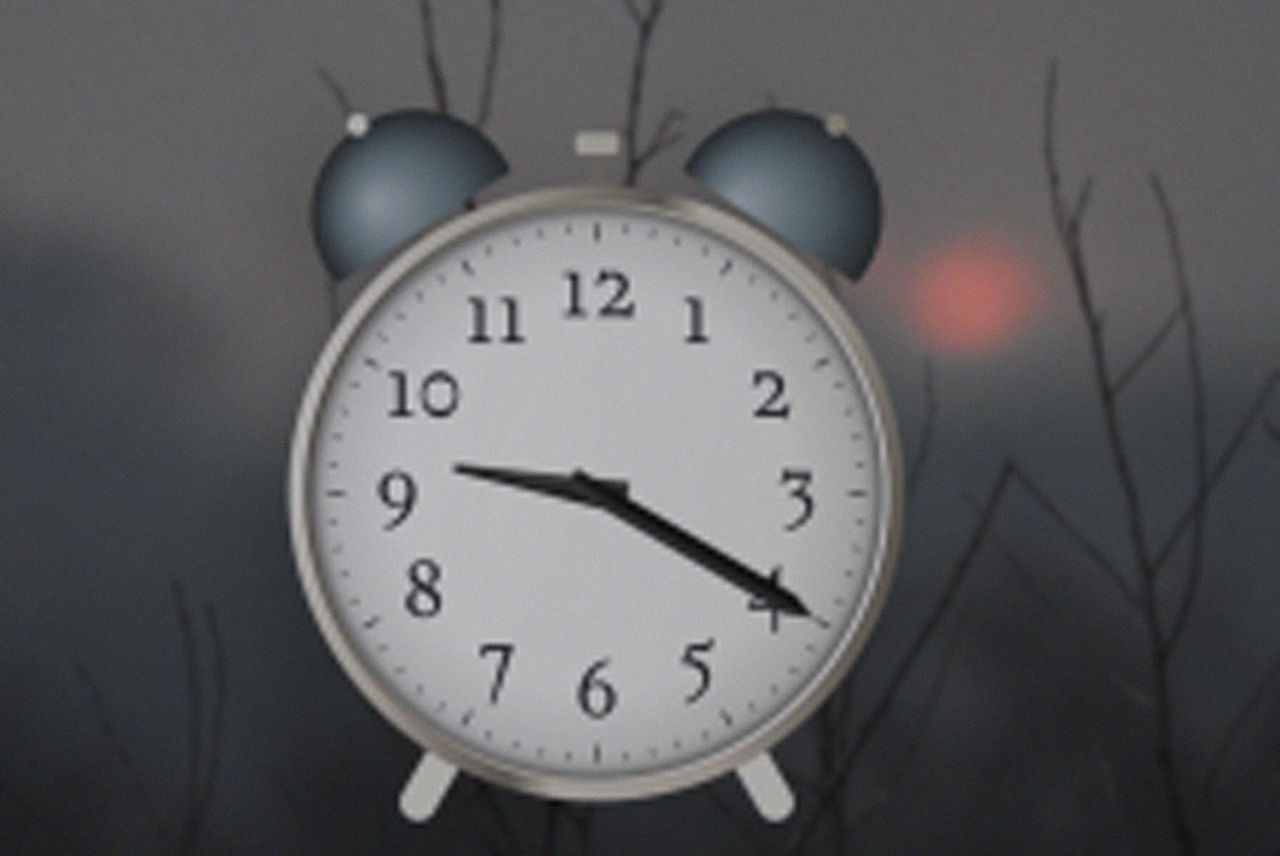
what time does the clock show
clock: 9:20
